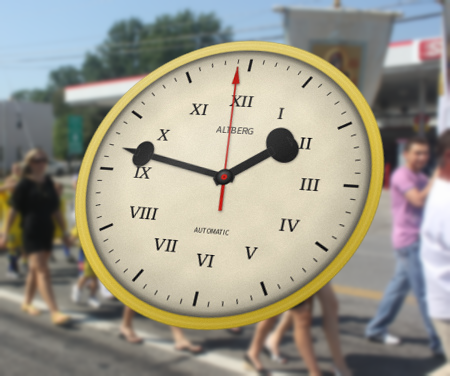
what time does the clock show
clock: 1:46:59
